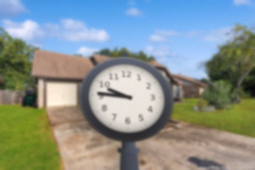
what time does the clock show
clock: 9:46
